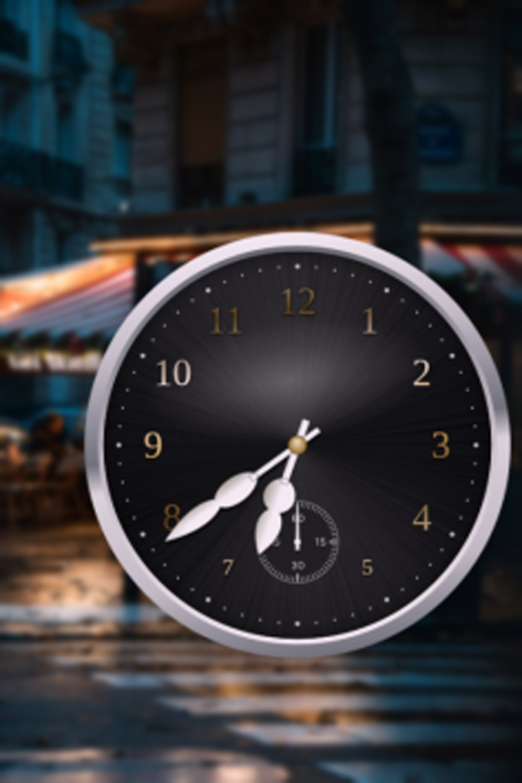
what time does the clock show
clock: 6:39
